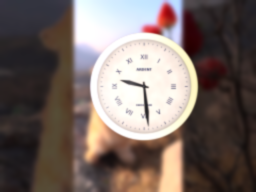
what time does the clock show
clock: 9:29
